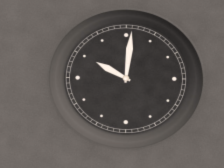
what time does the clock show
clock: 10:01
